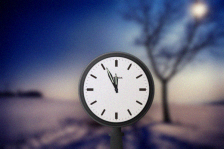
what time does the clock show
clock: 11:56
